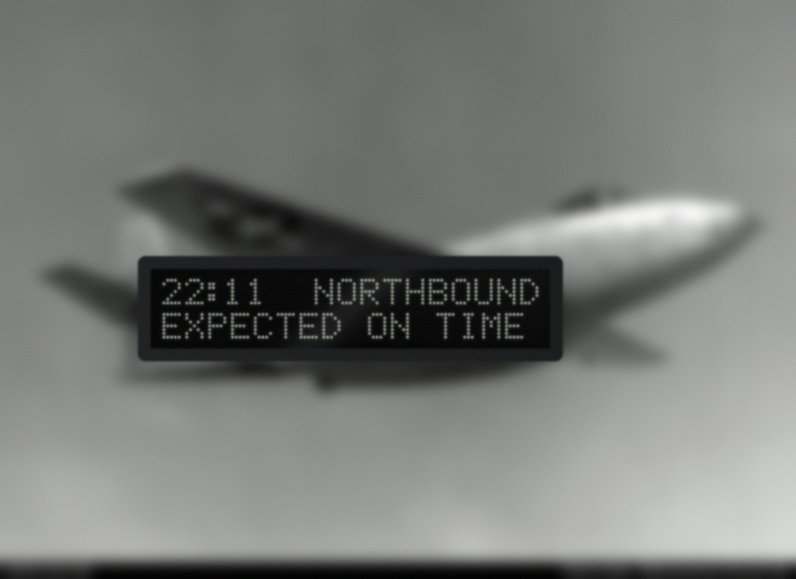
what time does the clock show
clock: 22:11
